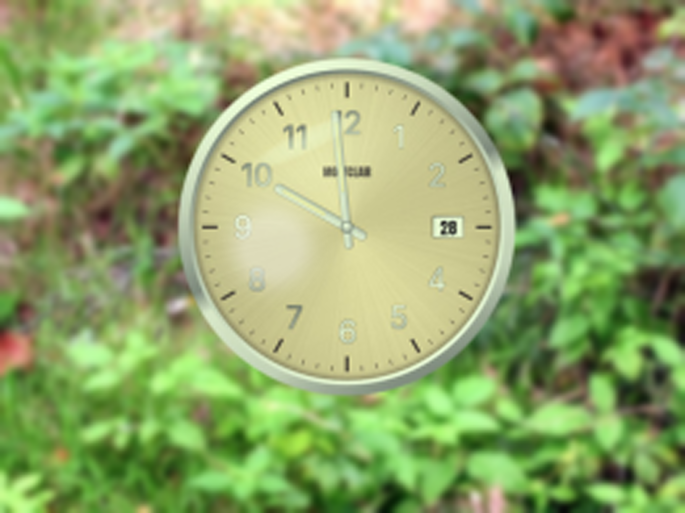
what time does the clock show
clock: 9:59
